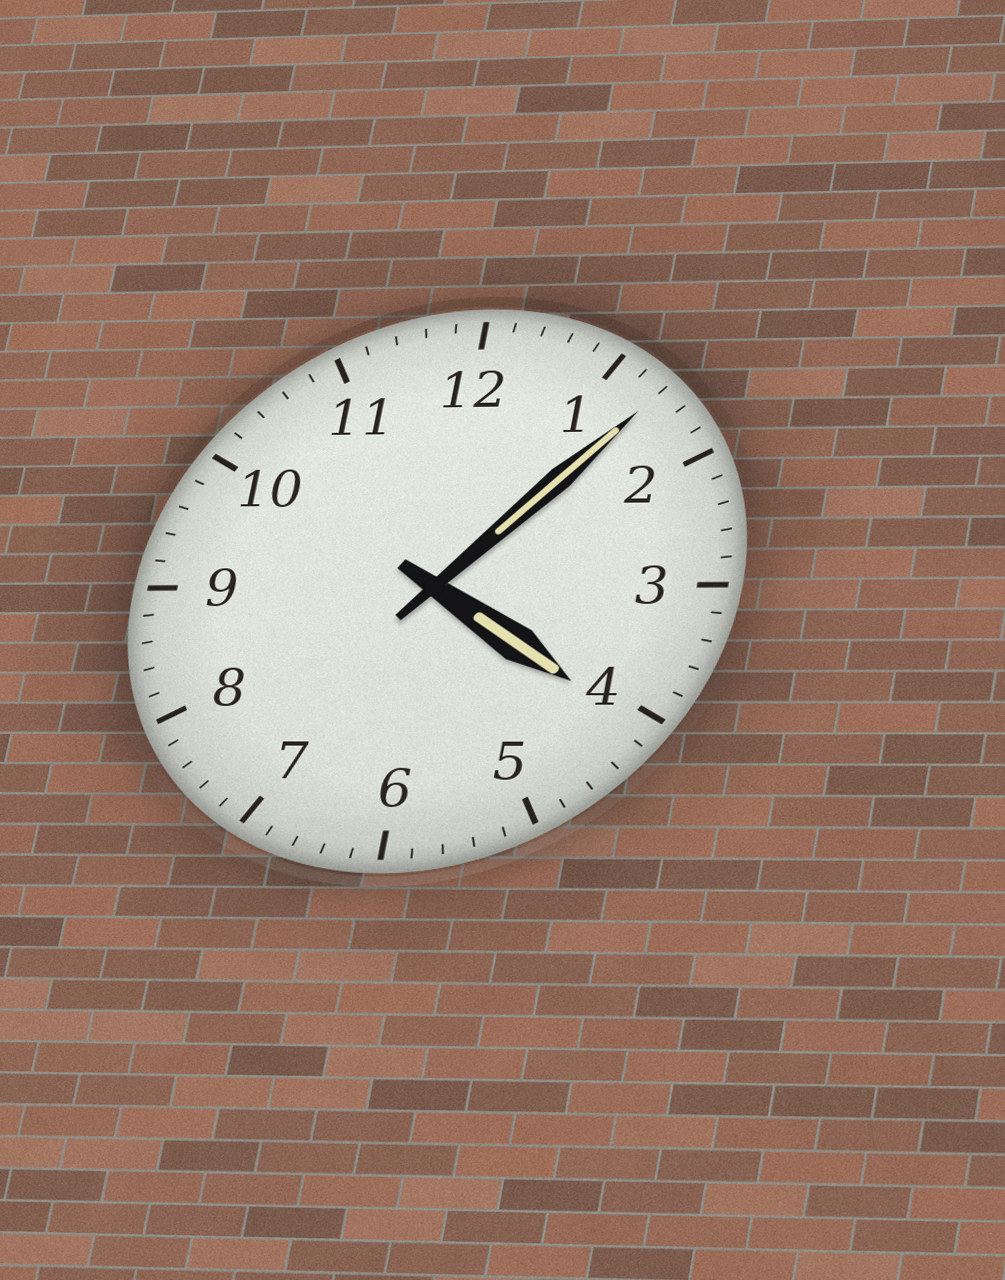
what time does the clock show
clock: 4:07
